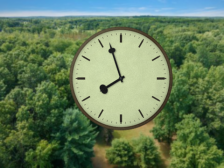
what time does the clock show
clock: 7:57
